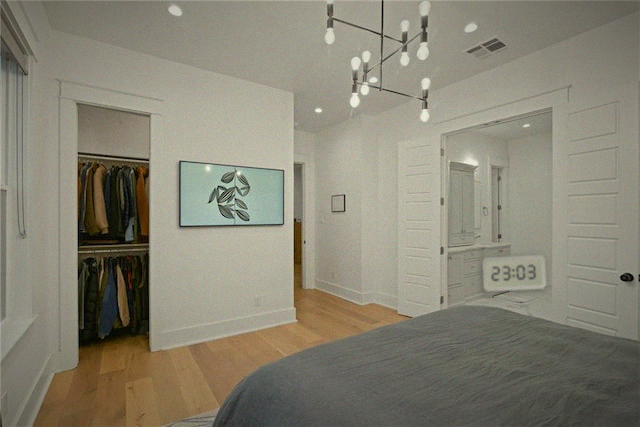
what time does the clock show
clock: 23:03
